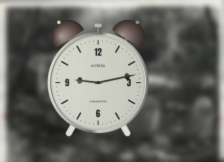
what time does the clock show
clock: 9:13
